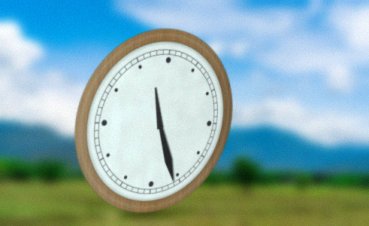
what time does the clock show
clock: 11:26
